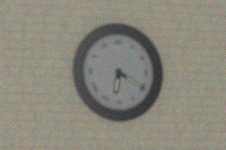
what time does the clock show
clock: 6:20
